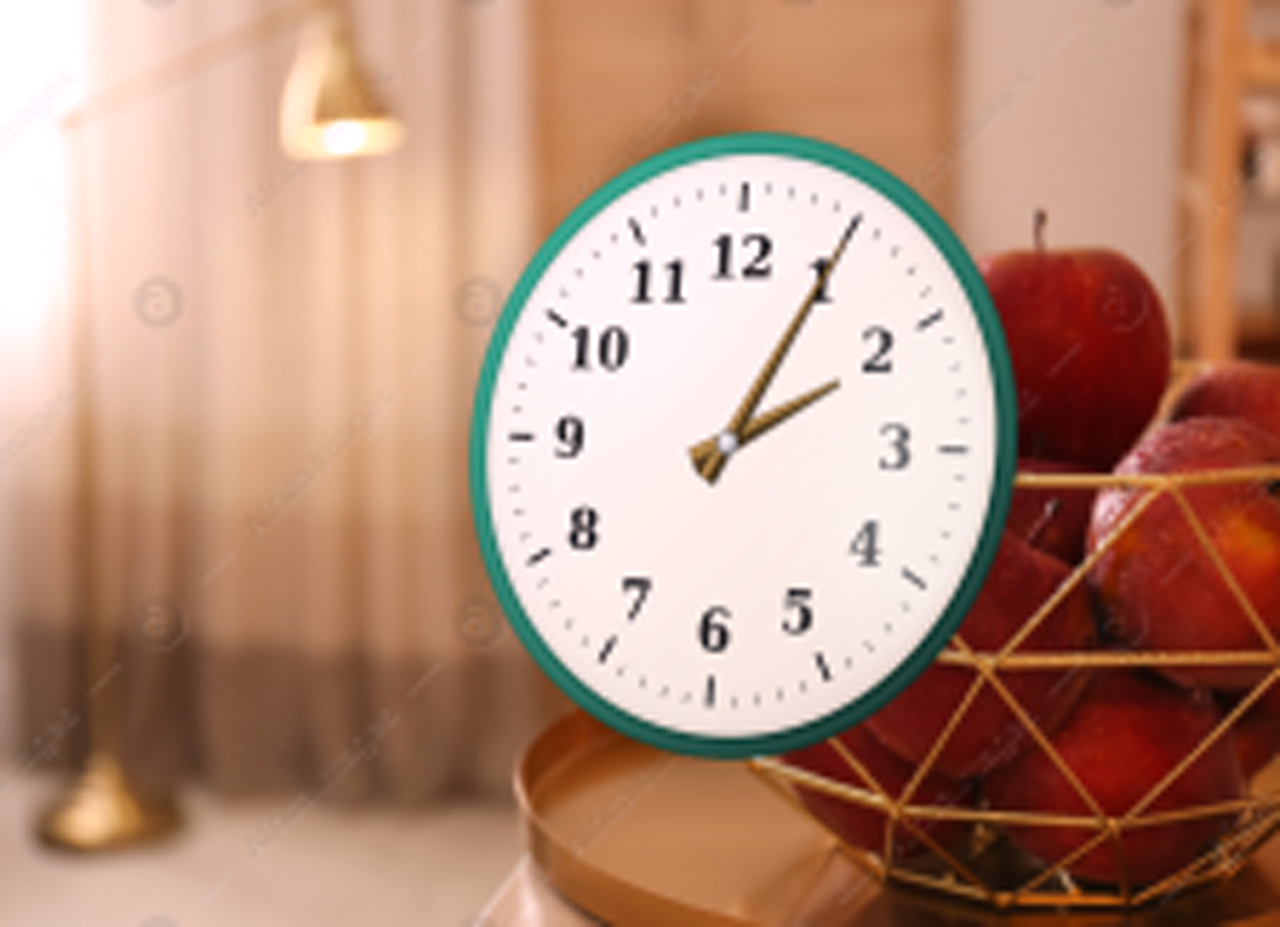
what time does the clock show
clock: 2:05
